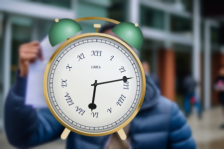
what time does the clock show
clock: 6:13
